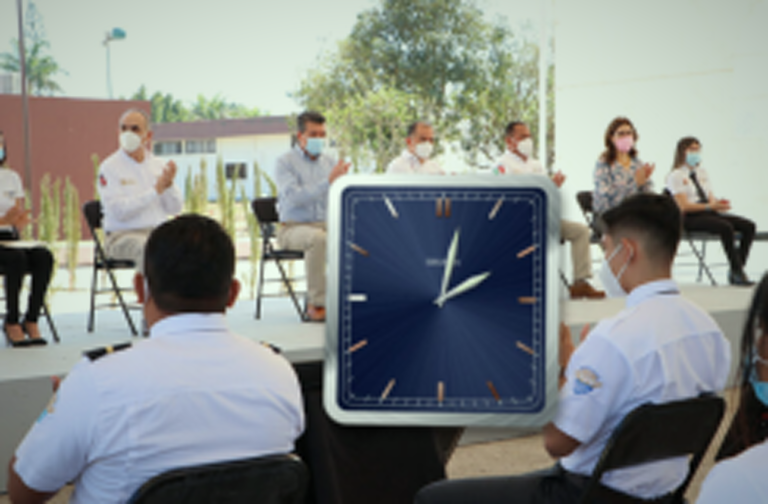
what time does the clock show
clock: 2:02
